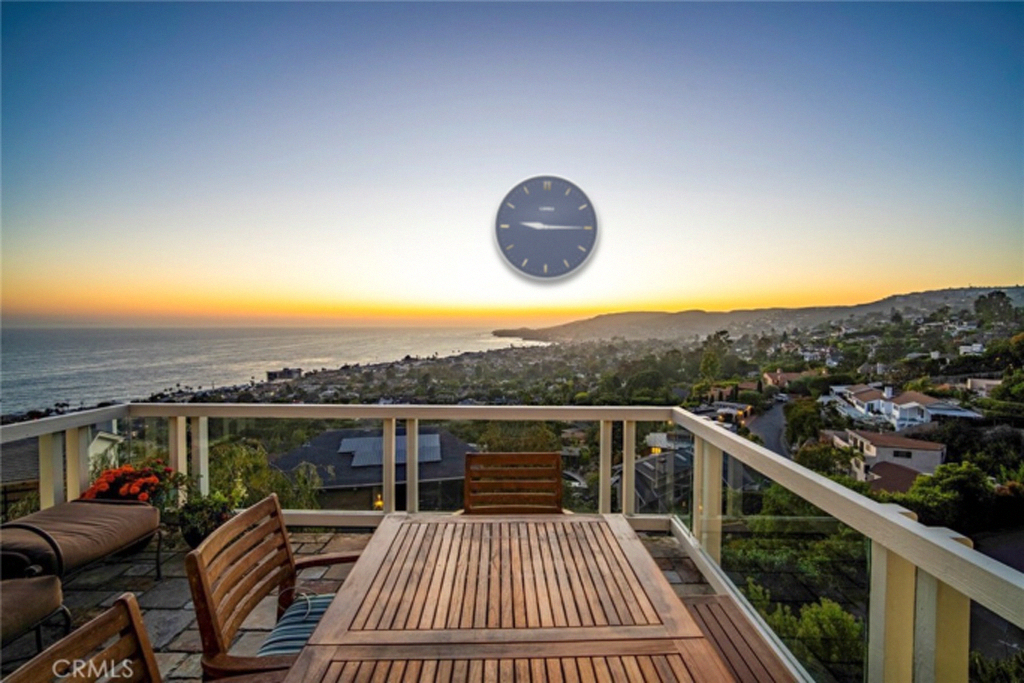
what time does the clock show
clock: 9:15
